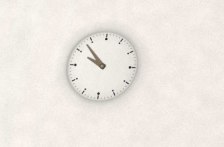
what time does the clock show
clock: 9:53
